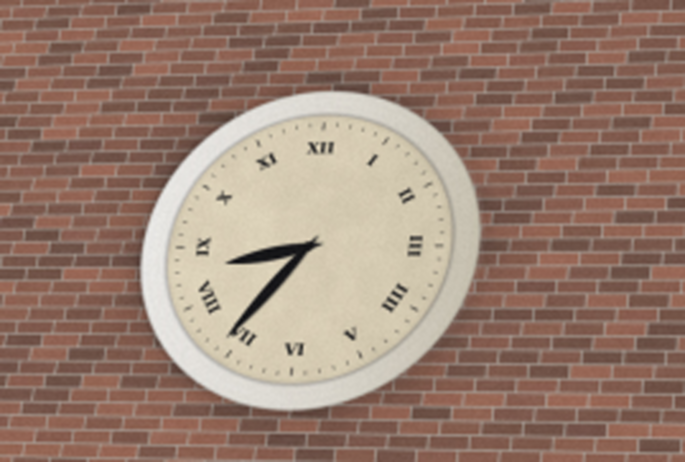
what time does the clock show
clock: 8:36
